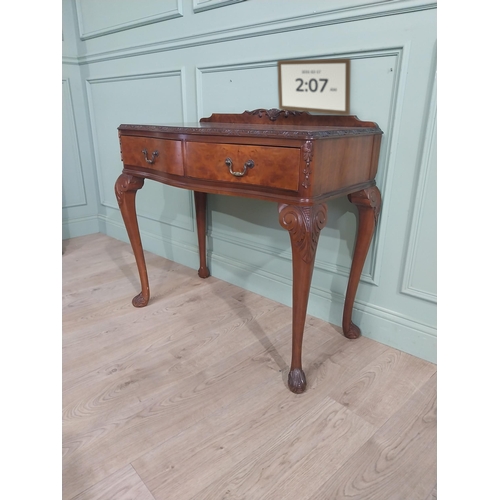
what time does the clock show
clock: 2:07
